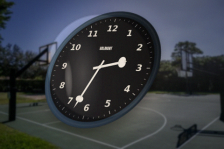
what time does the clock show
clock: 2:33
